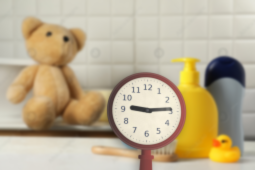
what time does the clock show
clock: 9:14
